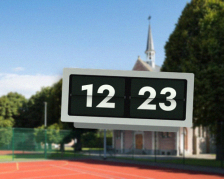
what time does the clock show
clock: 12:23
